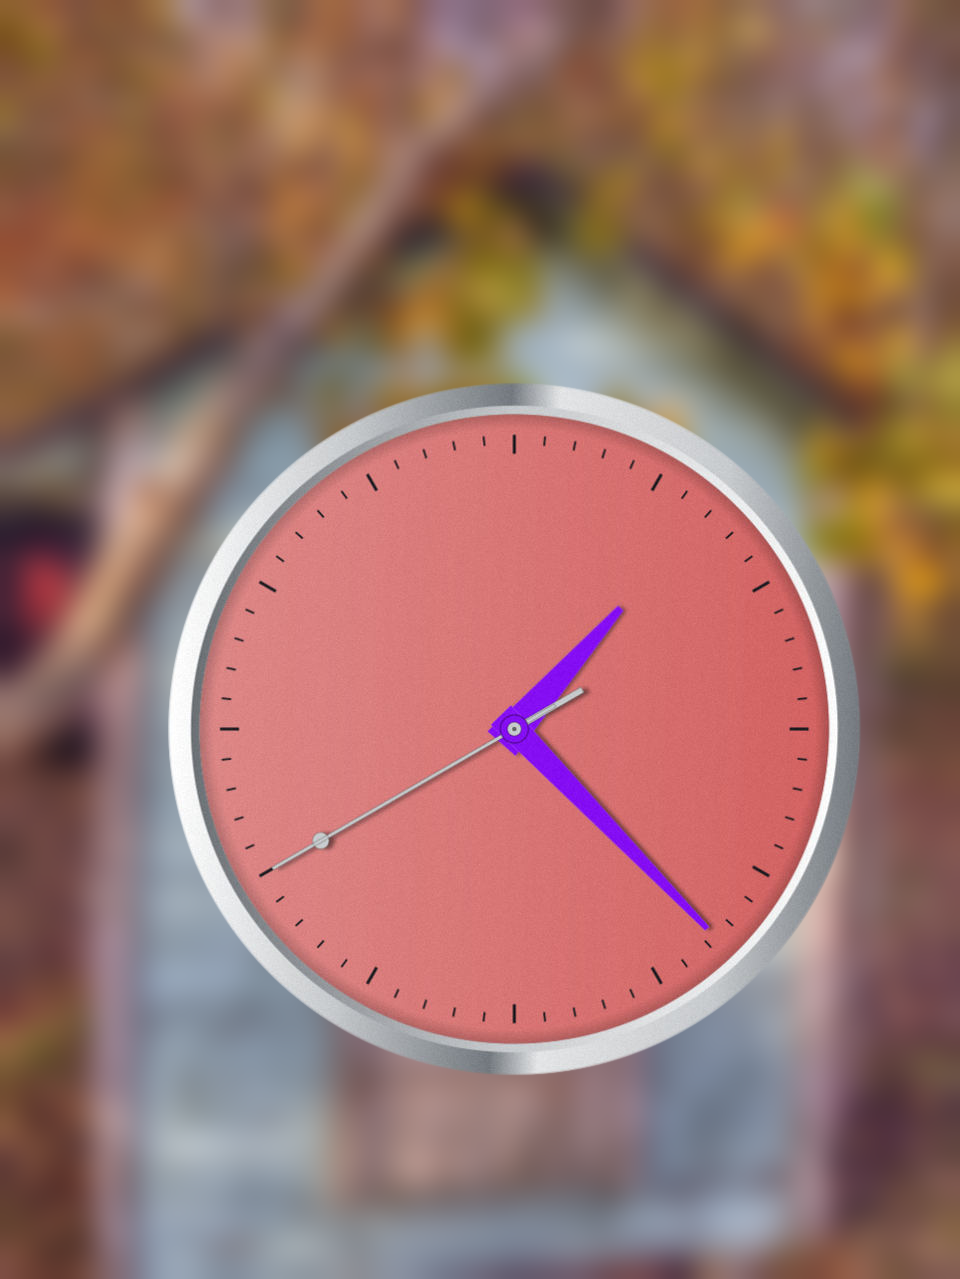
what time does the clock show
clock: 1:22:40
